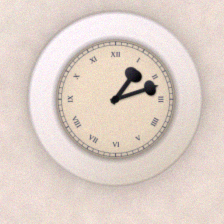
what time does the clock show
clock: 1:12
